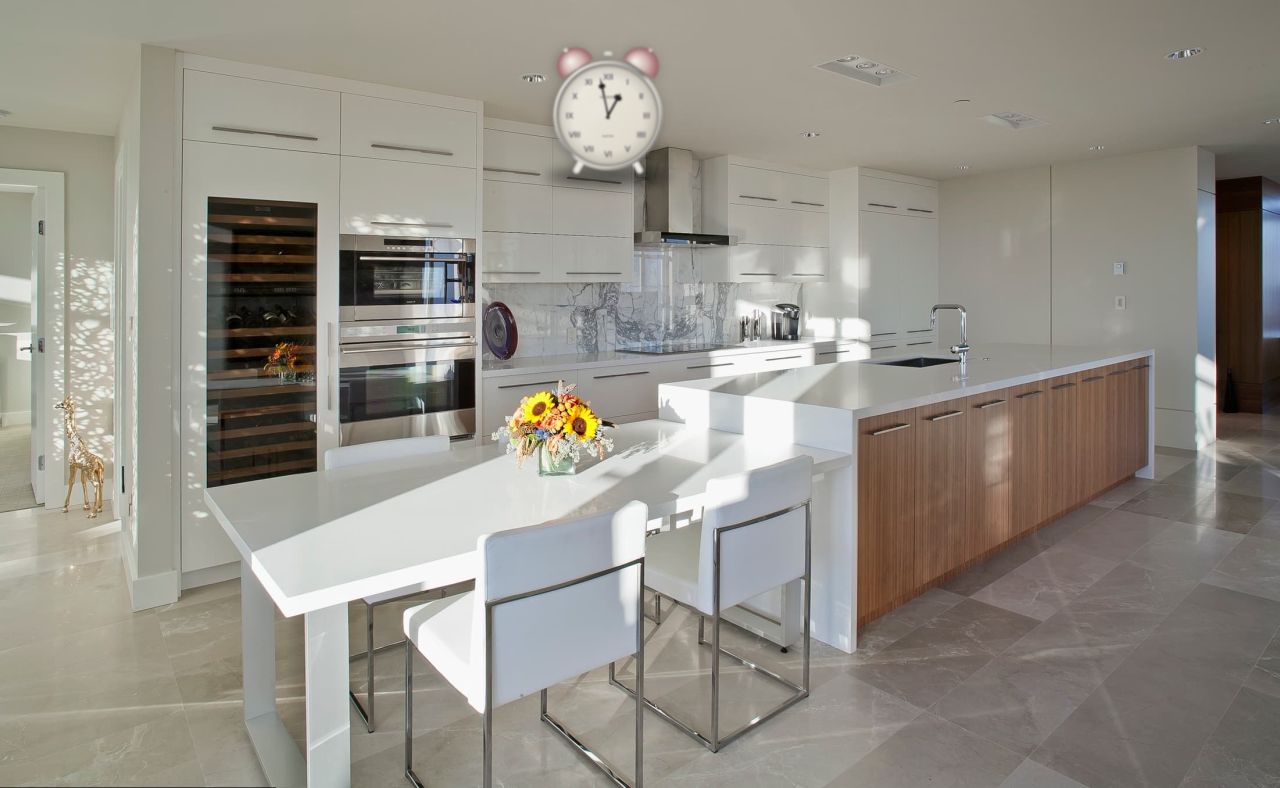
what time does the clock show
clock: 12:58
